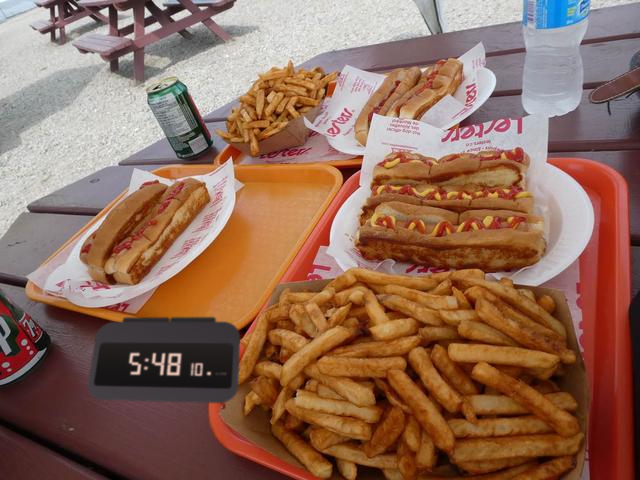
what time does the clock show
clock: 5:48:10
